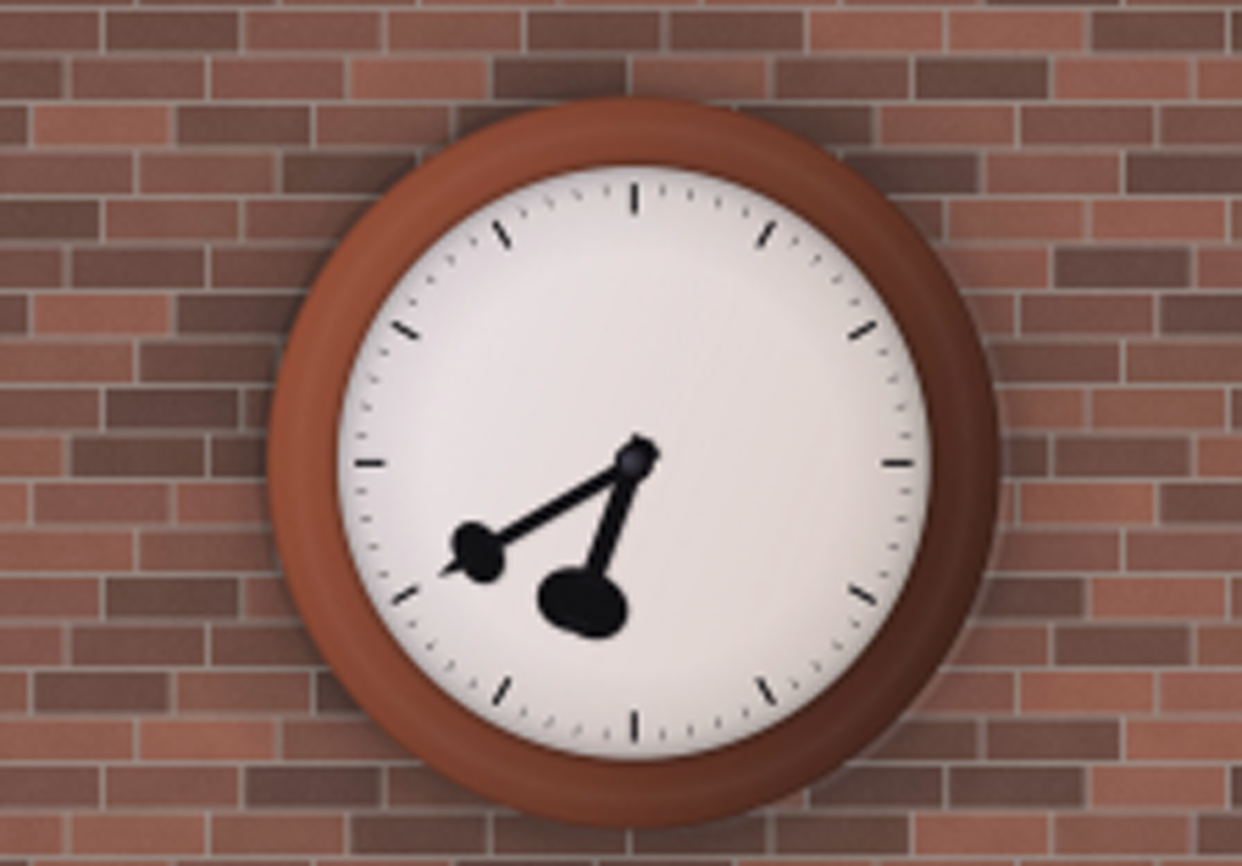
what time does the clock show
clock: 6:40
